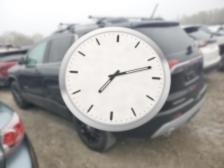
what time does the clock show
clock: 7:12
